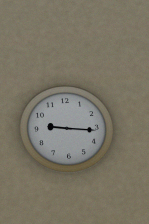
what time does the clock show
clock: 9:16
